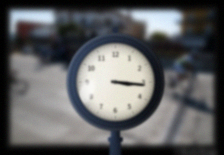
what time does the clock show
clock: 3:16
